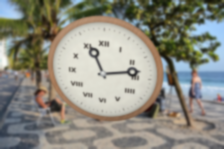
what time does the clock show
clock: 11:13
